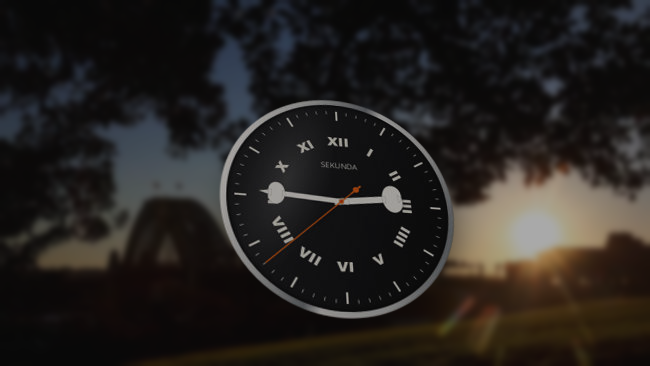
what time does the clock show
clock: 2:45:38
